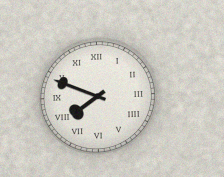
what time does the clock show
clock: 7:49
